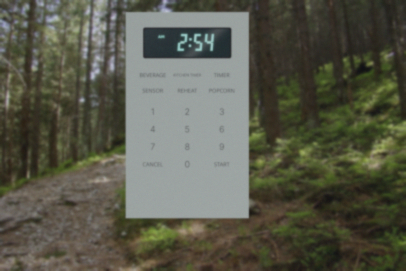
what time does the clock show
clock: 2:54
